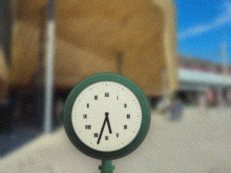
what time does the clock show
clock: 5:33
